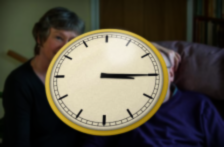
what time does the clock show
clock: 3:15
